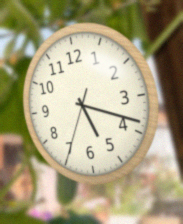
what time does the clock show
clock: 5:18:35
